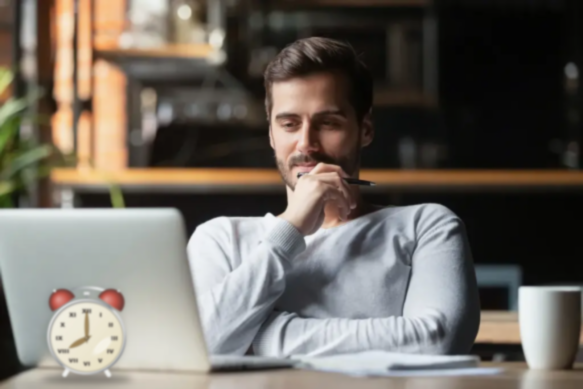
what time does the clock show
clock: 8:00
